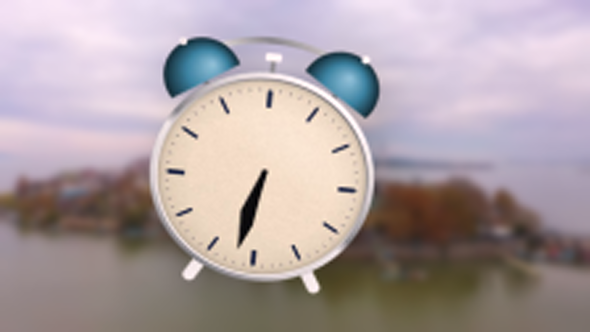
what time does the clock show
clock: 6:32
